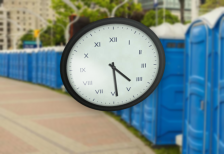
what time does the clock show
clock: 4:29
